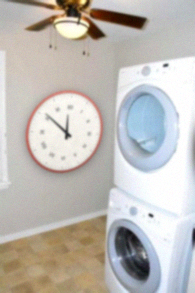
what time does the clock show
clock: 11:51
